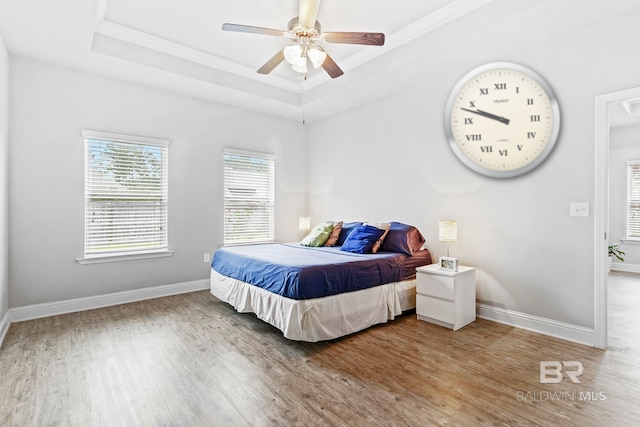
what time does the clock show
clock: 9:48
